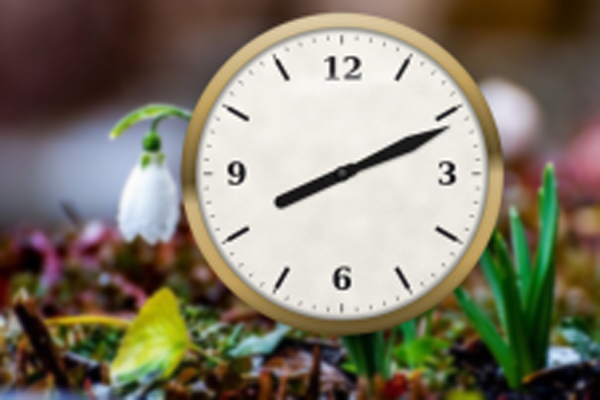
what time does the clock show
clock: 8:11
